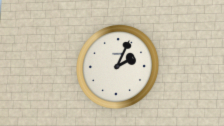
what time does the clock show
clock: 2:04
